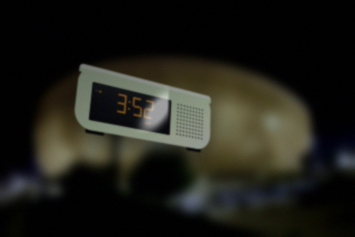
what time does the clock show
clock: 3:52
